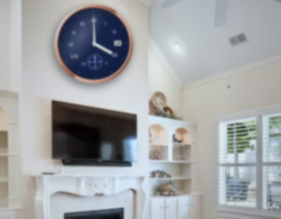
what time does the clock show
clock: 4:00
